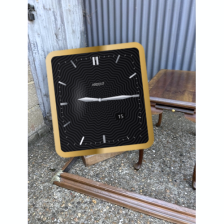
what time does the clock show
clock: 9:15
